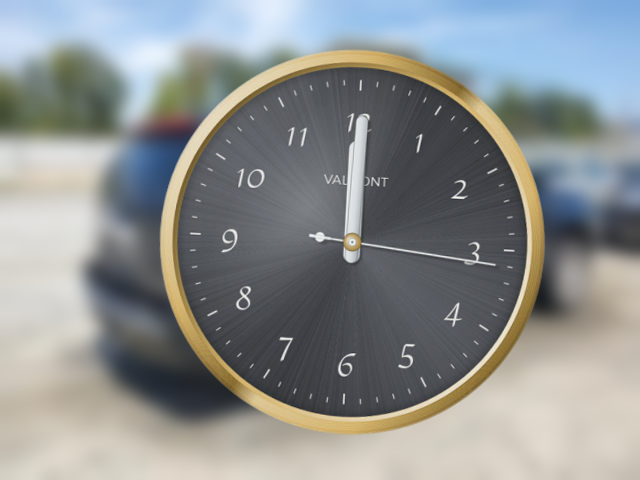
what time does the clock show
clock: 12:00:16
